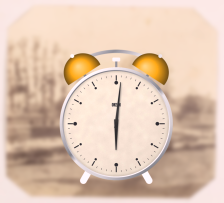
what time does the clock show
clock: 6:01
